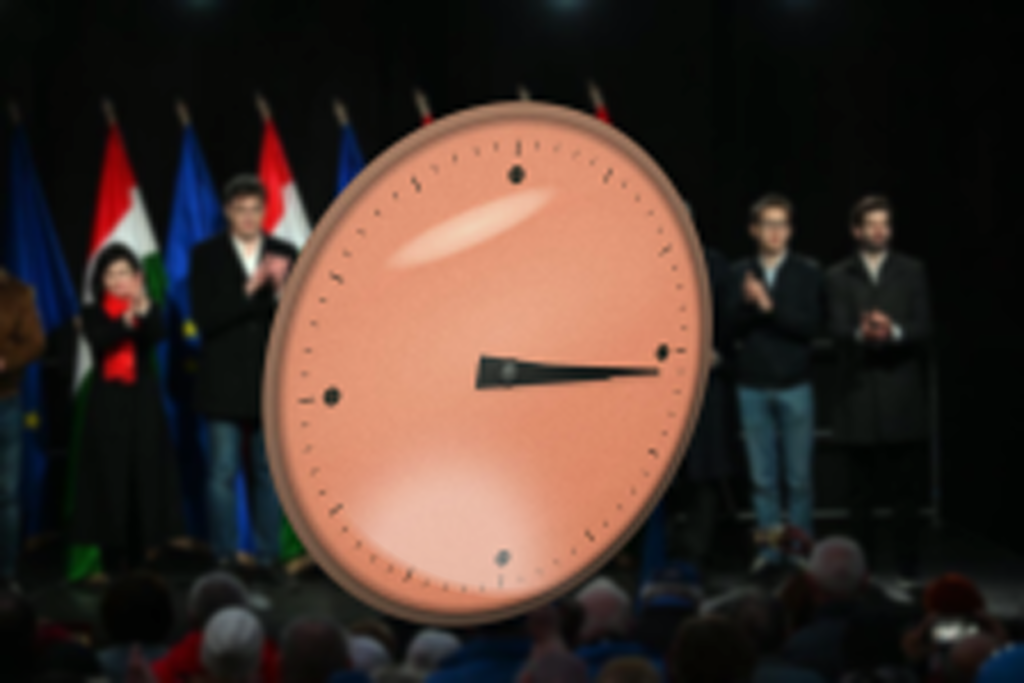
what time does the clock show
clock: 3:16
